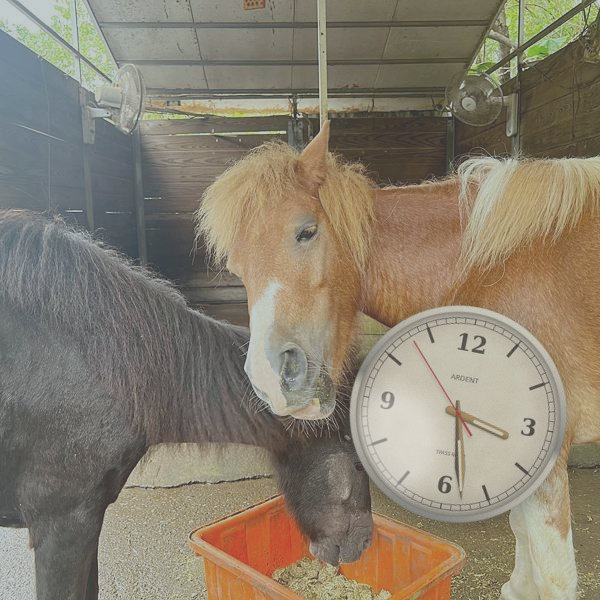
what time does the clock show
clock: 3:27:53
